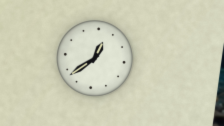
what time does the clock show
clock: 12:38
